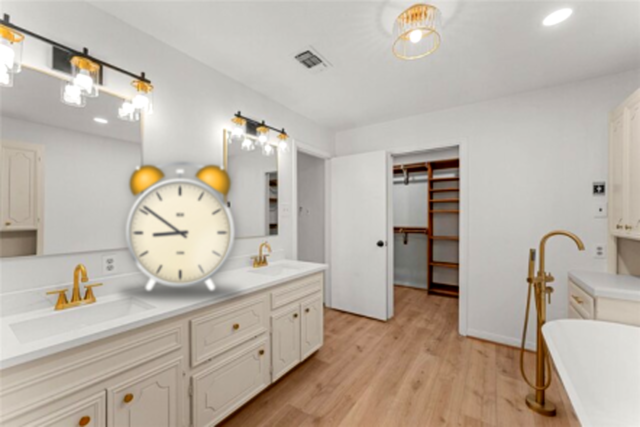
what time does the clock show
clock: 8:51
